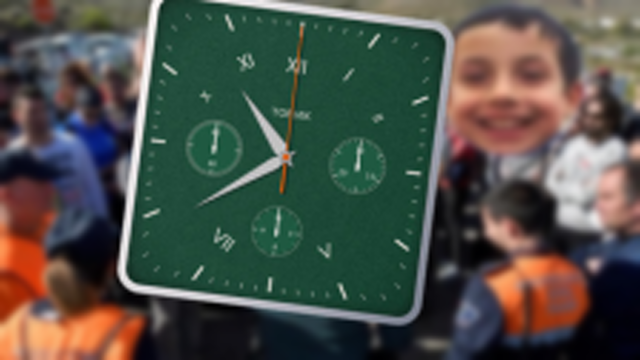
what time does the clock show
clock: 10:39
